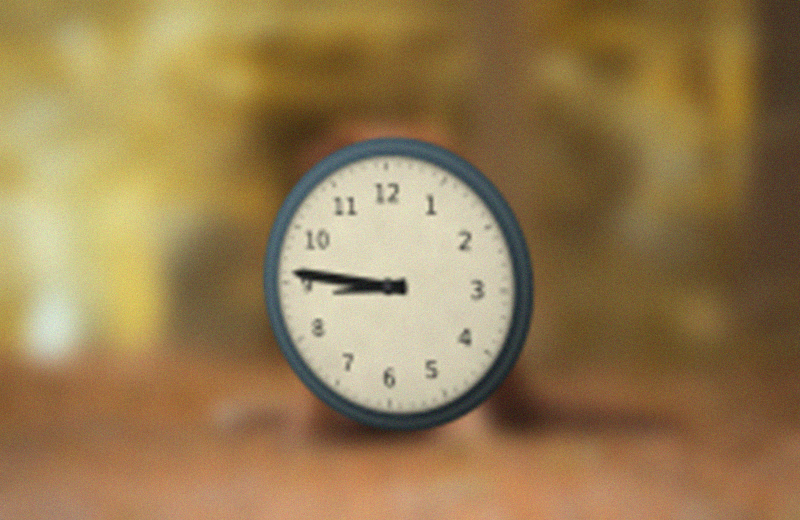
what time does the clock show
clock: 8:46
